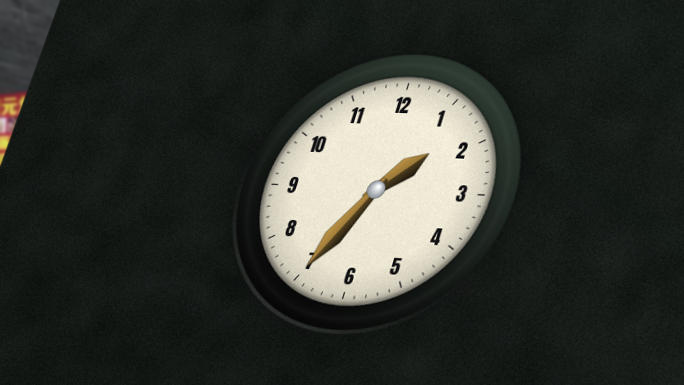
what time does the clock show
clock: 1:35
